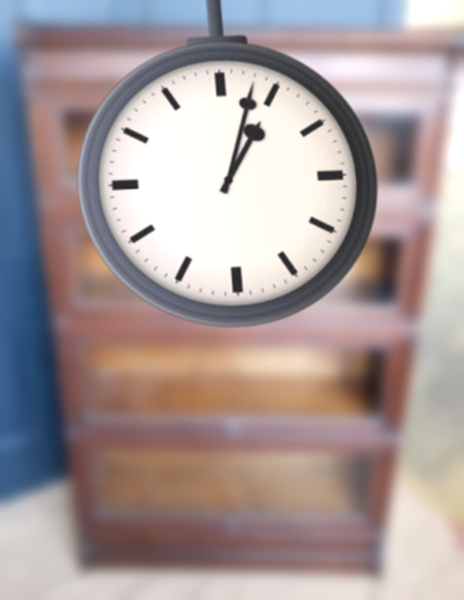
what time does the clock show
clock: 1:03
